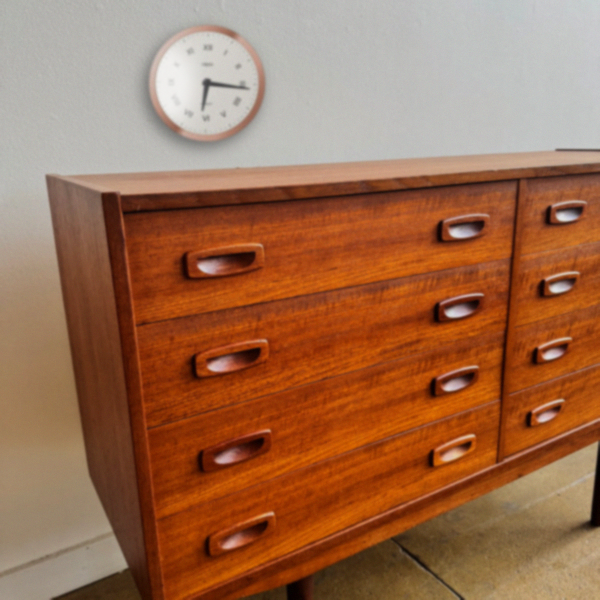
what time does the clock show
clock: 6:16
